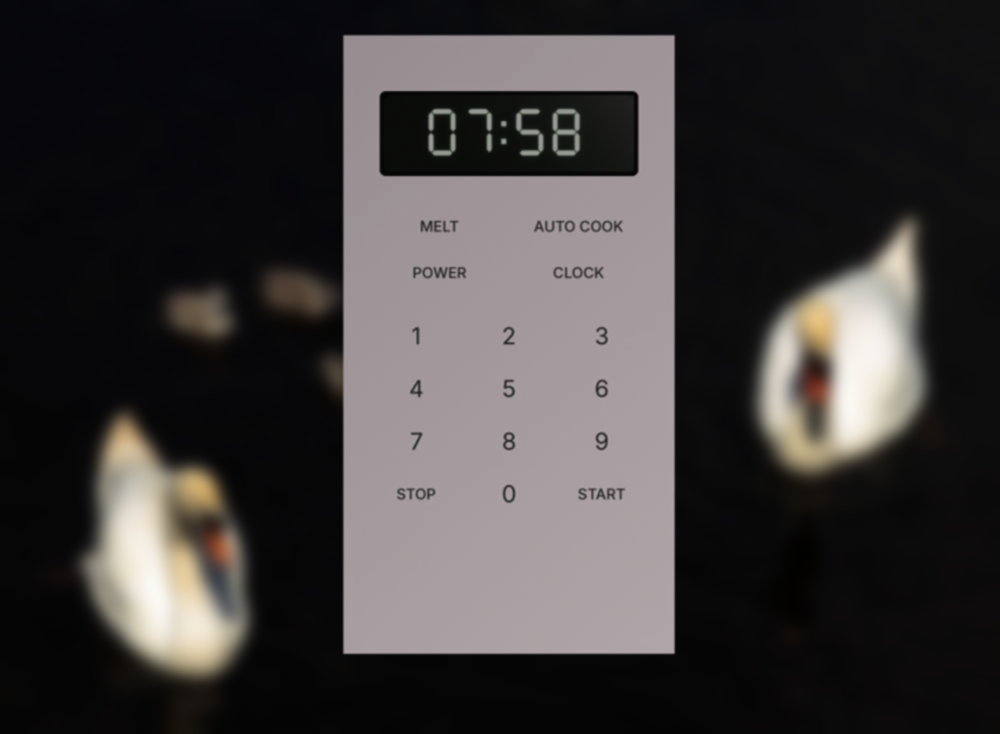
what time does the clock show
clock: 7:58
